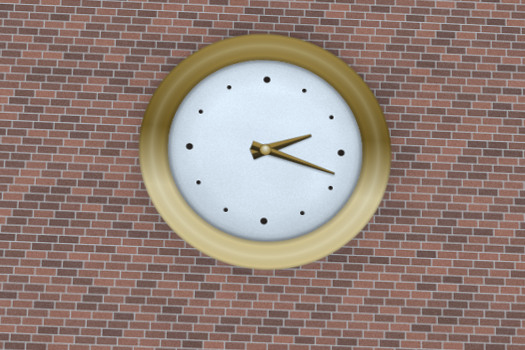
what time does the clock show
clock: 2:18
